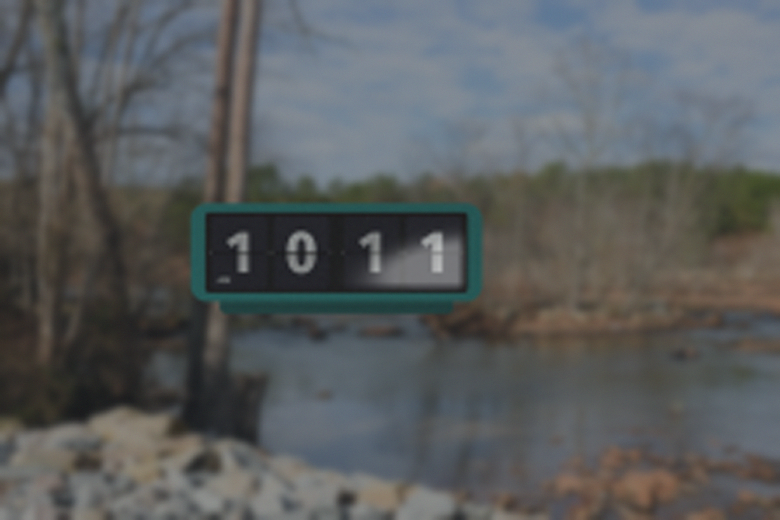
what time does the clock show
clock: 10:11
